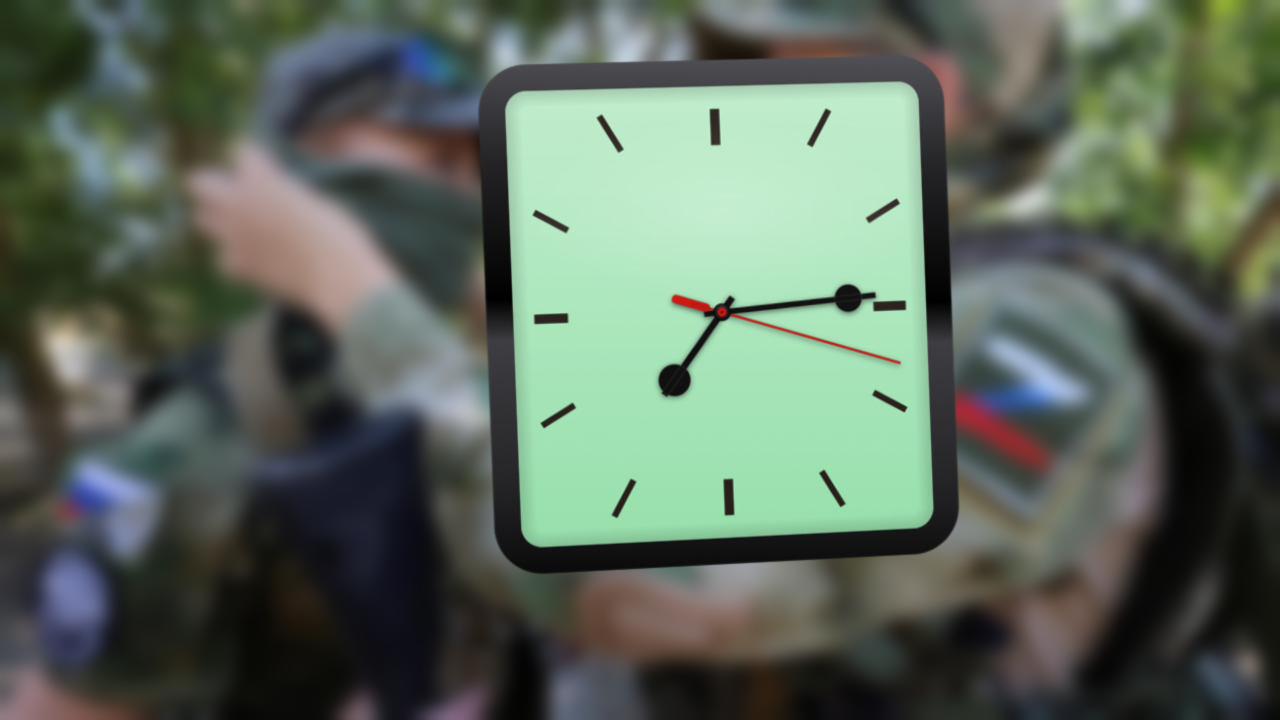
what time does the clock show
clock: 7:14:18
